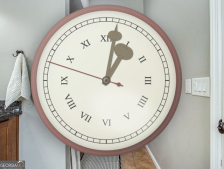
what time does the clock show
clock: 1:01:48
